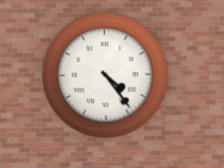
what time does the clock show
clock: 4:24
